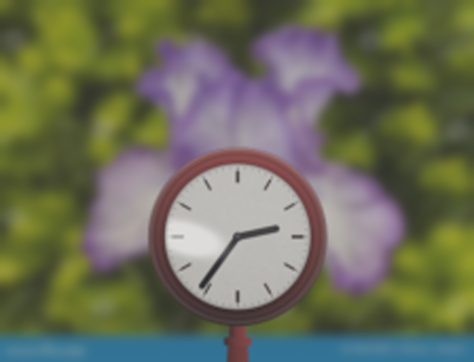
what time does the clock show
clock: 2:36
